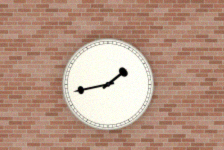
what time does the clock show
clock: 1:43
